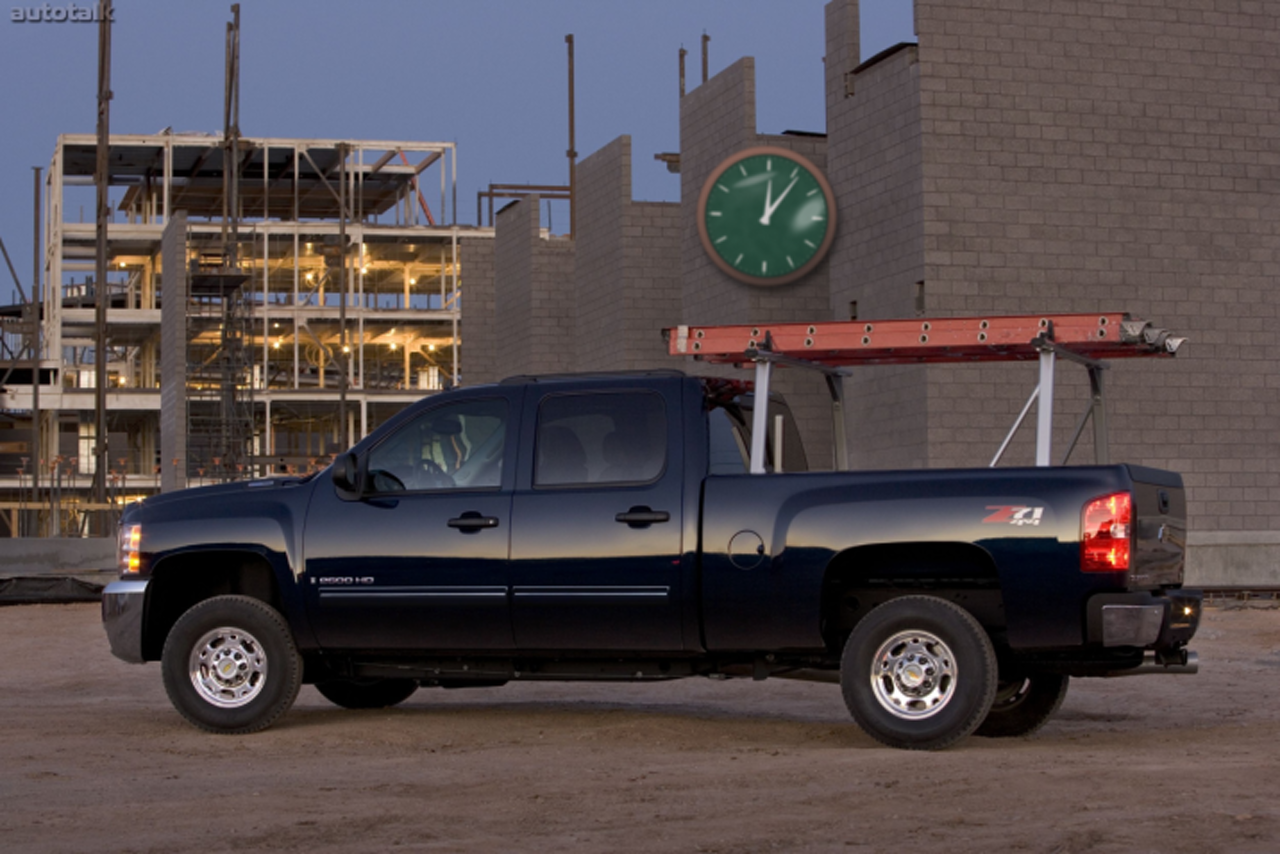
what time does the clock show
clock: 12:06
